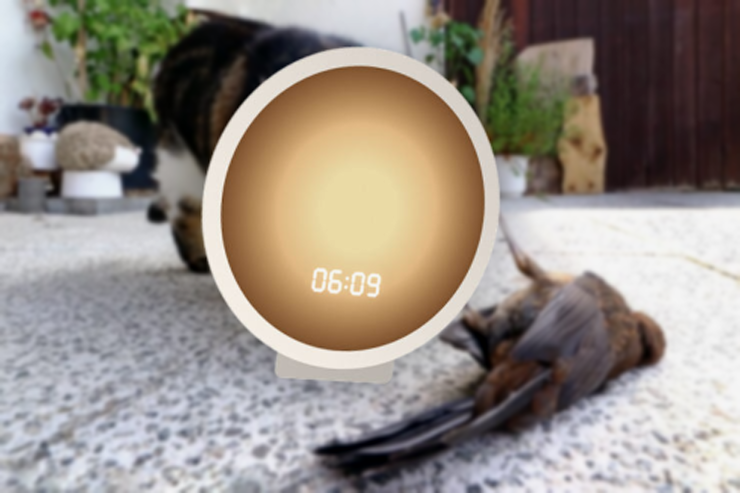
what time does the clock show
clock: 6:09
